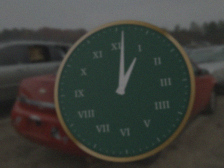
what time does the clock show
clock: 1:01
